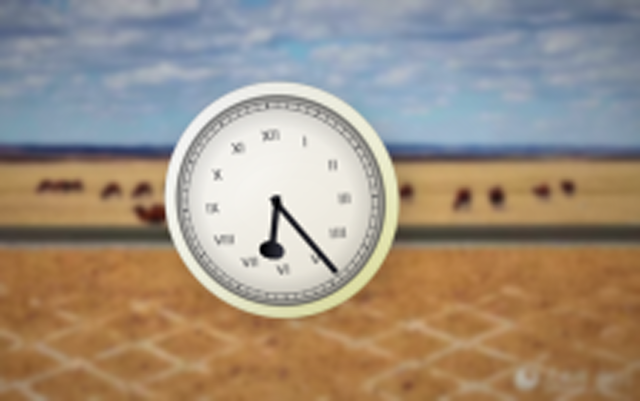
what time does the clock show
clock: 6:24
